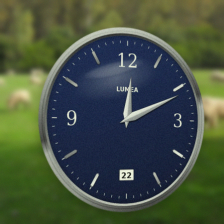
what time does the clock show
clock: 12:11
